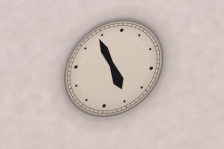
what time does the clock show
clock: 4:54
